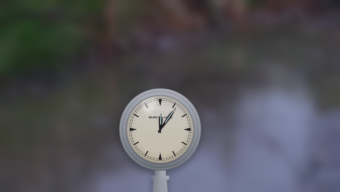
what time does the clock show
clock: 12:06
